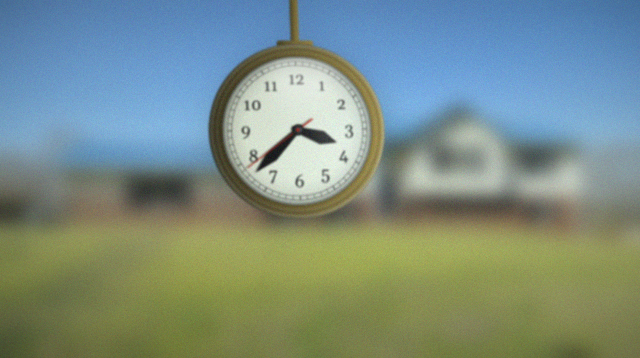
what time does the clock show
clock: 3:37:39
